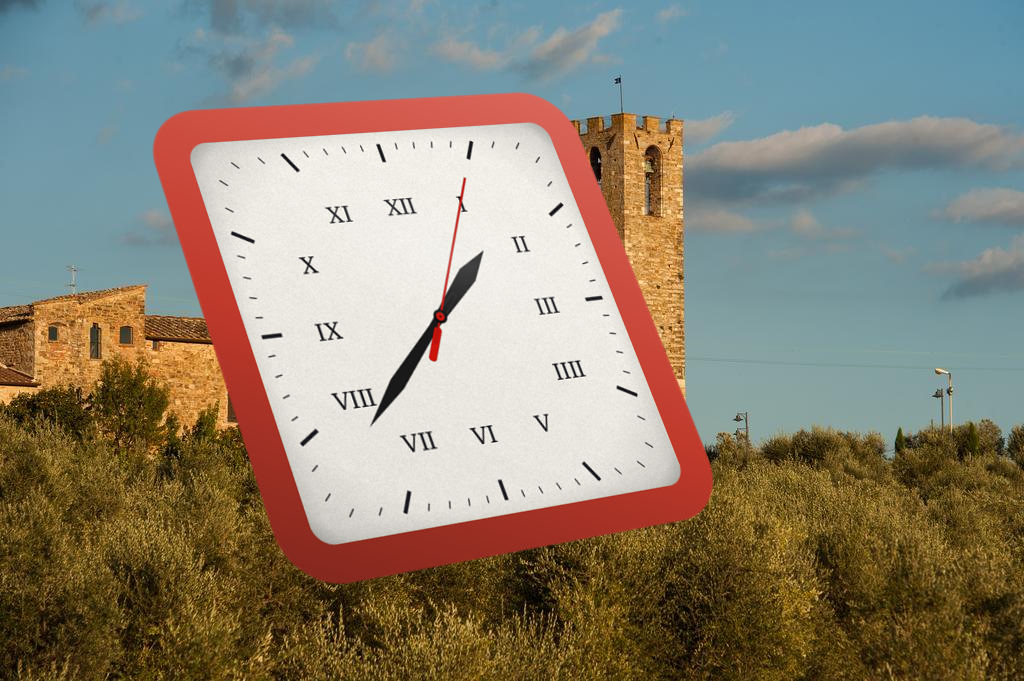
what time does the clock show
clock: 1:38:05
